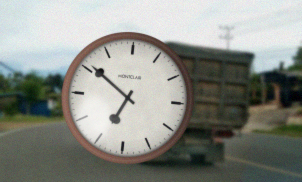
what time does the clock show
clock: 6:51
